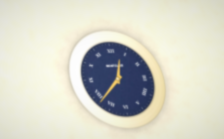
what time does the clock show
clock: 12:38
